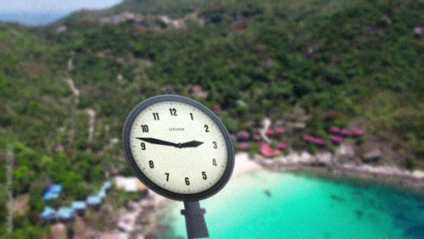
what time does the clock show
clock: 2:47
